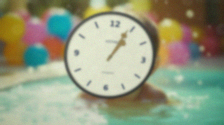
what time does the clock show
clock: 1:04
